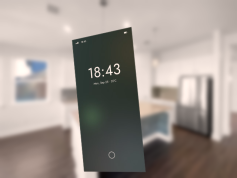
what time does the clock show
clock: 18:43
